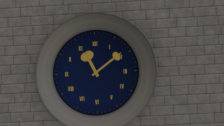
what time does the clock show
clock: 11:09
